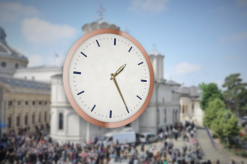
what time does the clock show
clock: 1:25
